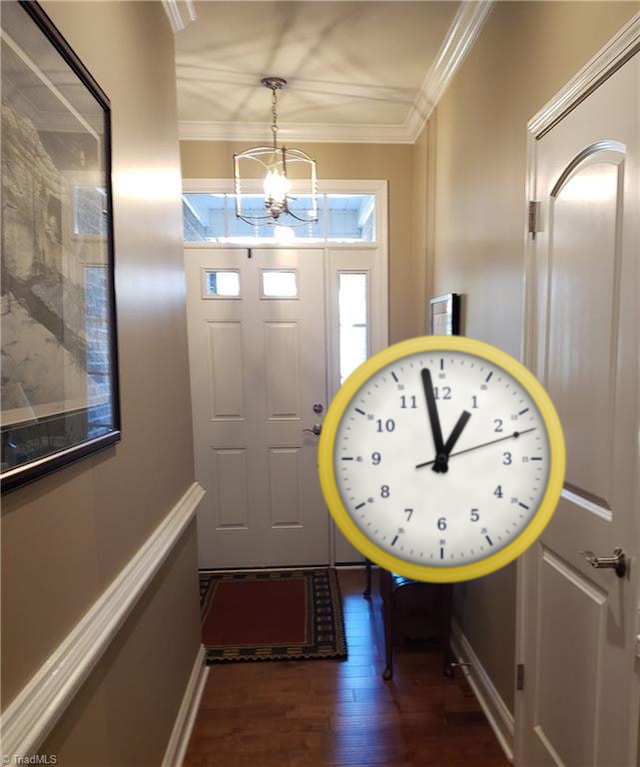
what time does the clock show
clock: 12:58:12
